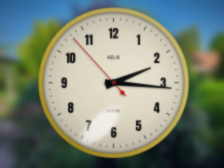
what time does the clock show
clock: 2:15:53
